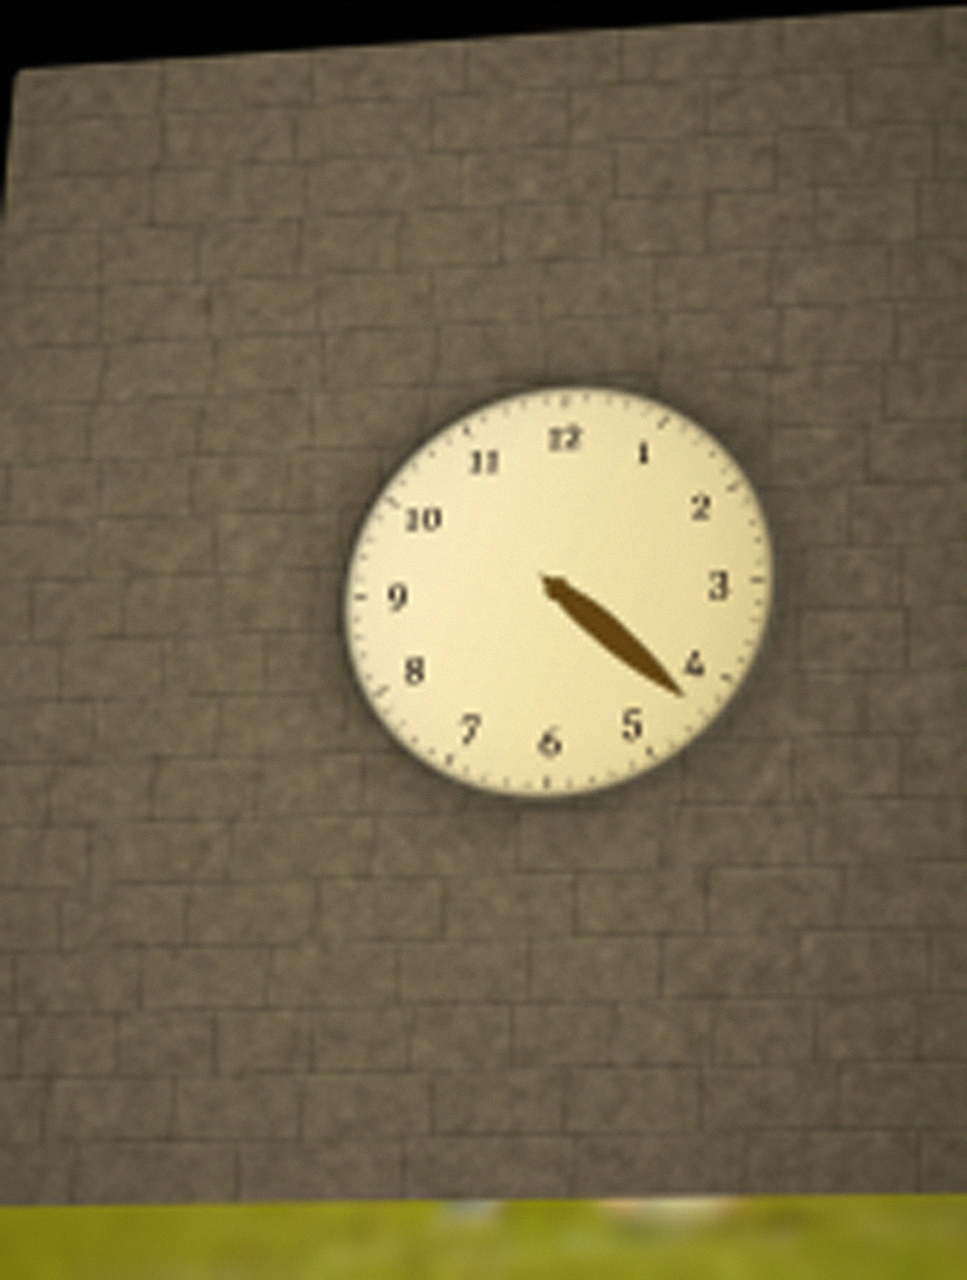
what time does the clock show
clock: 4:22
